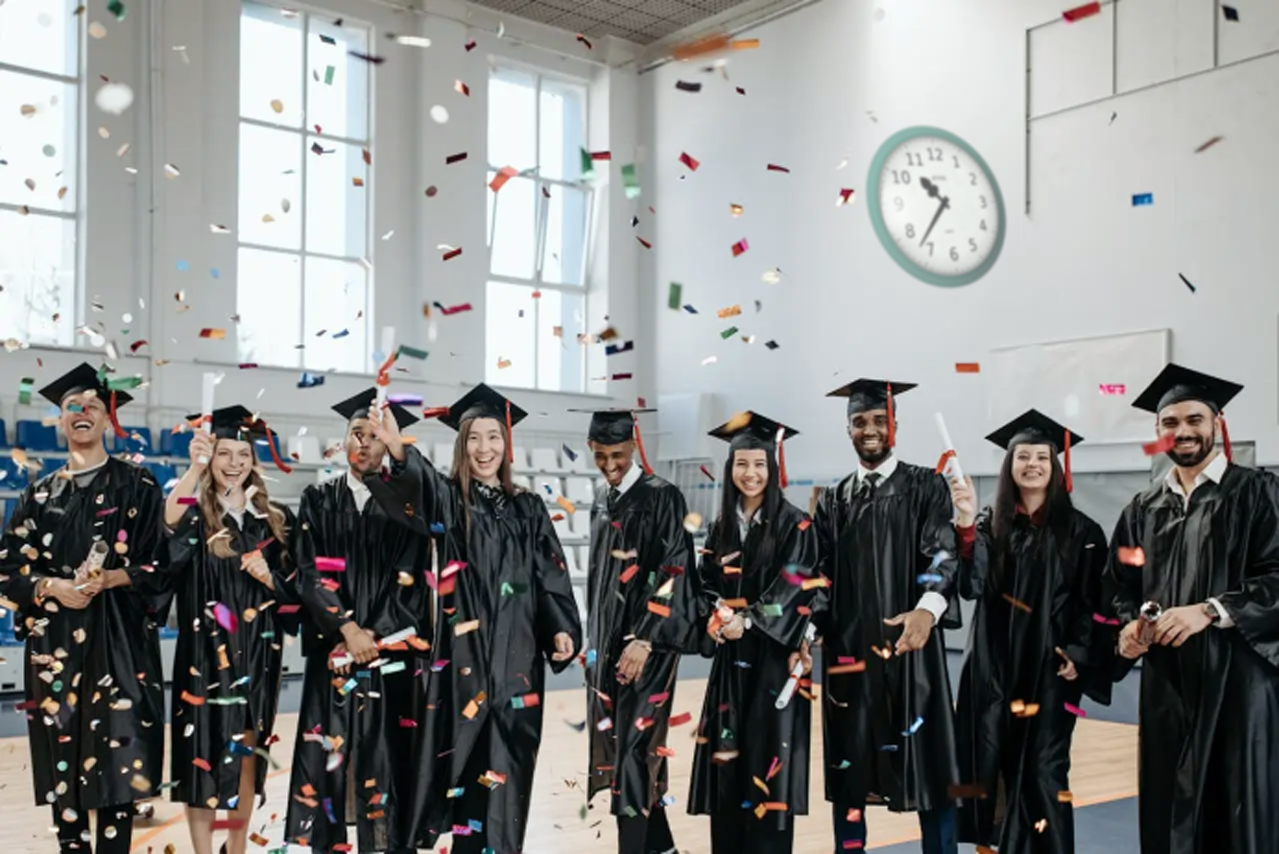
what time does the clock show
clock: 10:37
